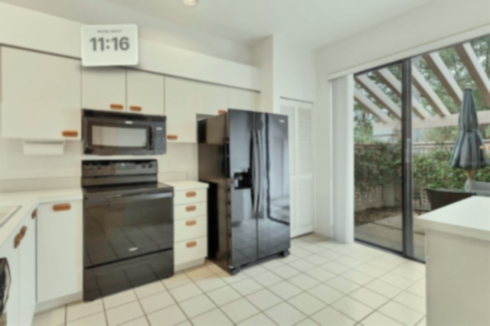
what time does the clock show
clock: 11:16
